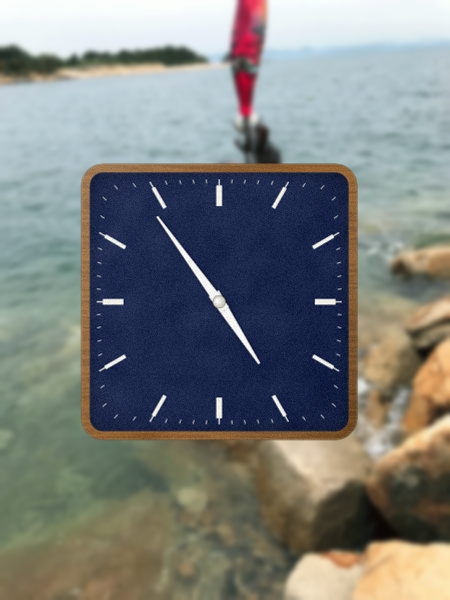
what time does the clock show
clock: 4:54
